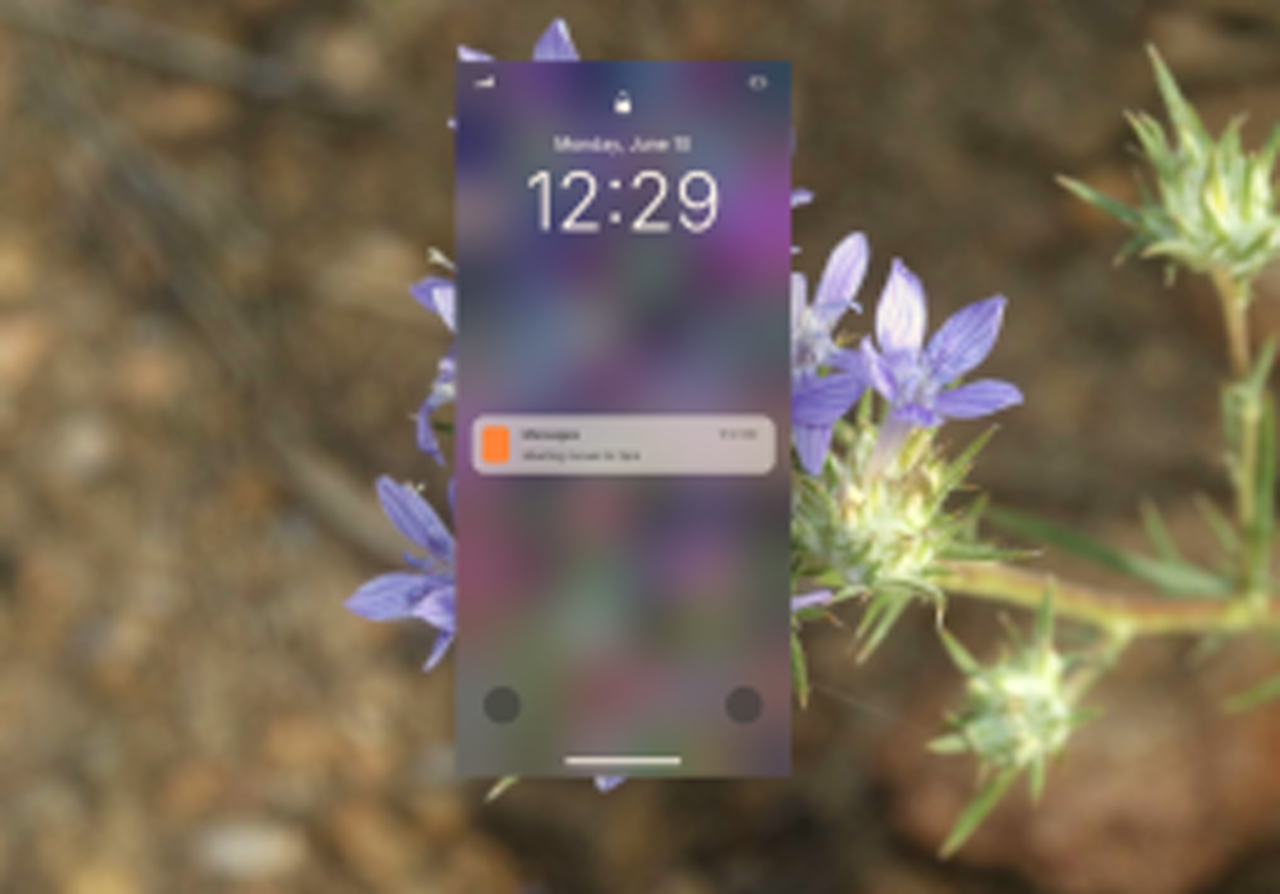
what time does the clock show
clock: 12:29
